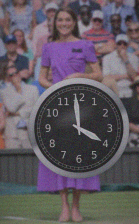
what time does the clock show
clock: 3:59
